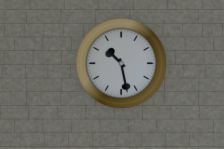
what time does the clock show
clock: 10:28
